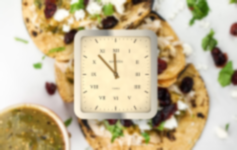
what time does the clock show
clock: 11:53
